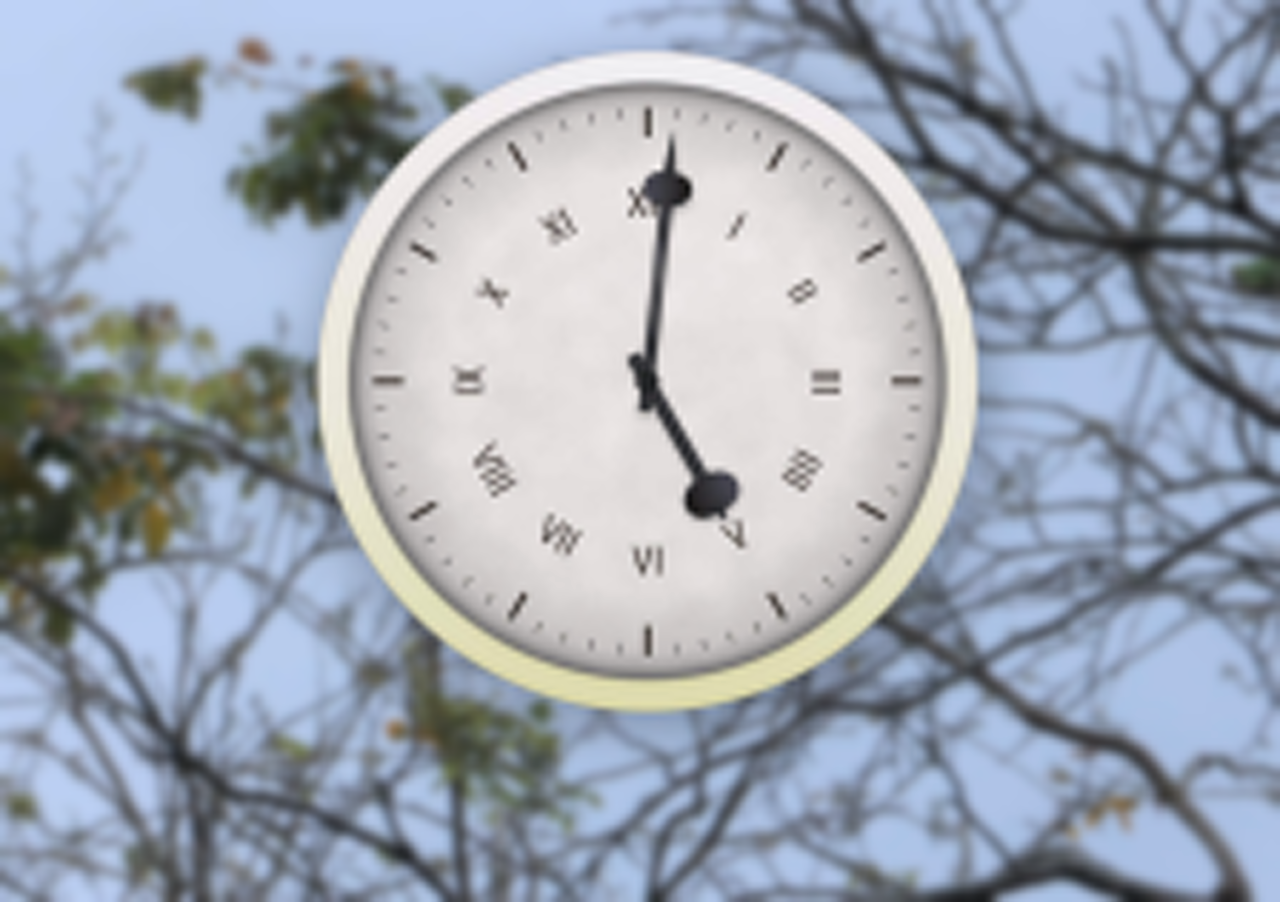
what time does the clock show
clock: 5:01
